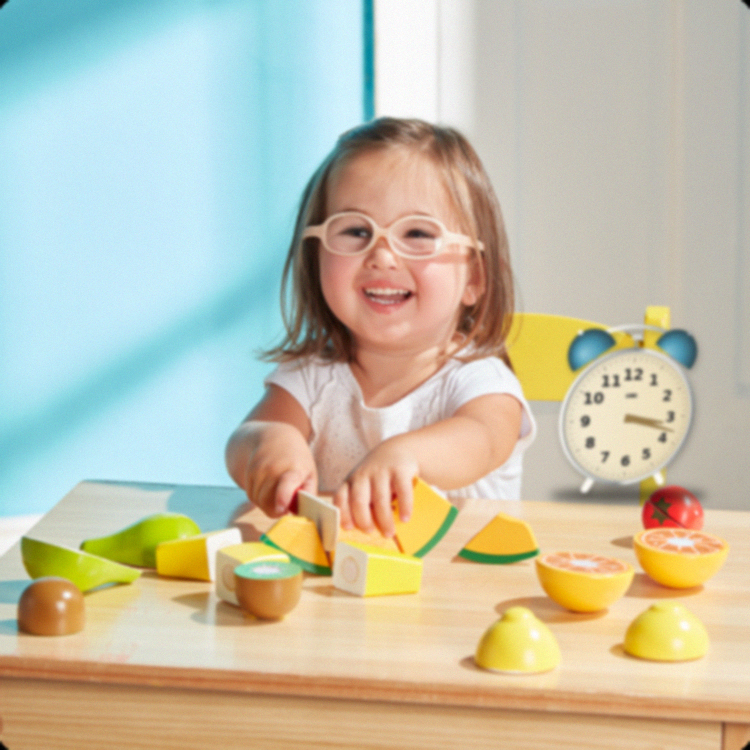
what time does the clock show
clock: 3:18
